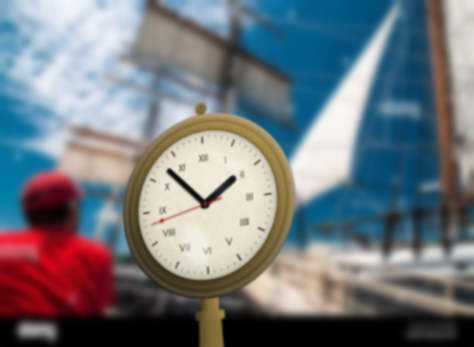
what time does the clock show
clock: 1:52:43
